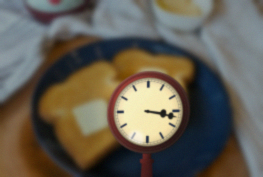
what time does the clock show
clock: 3:17
